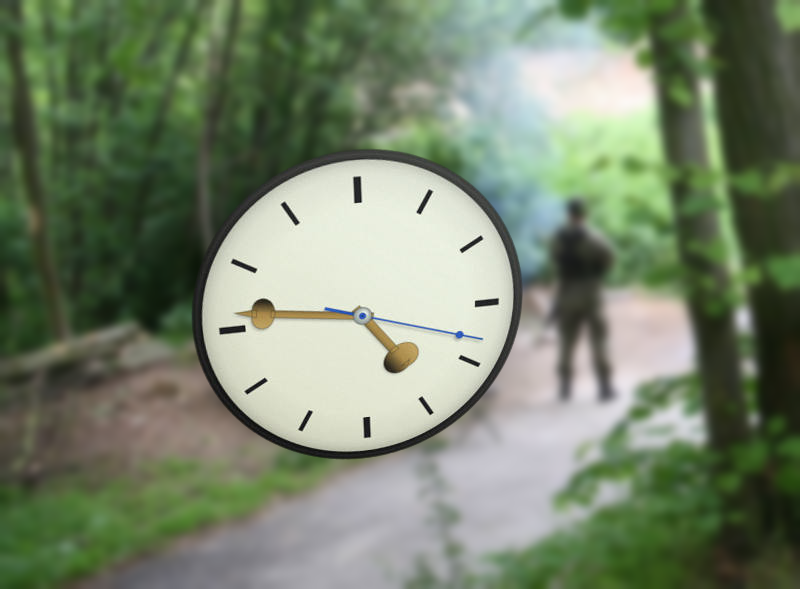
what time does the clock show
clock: 4:46:18
